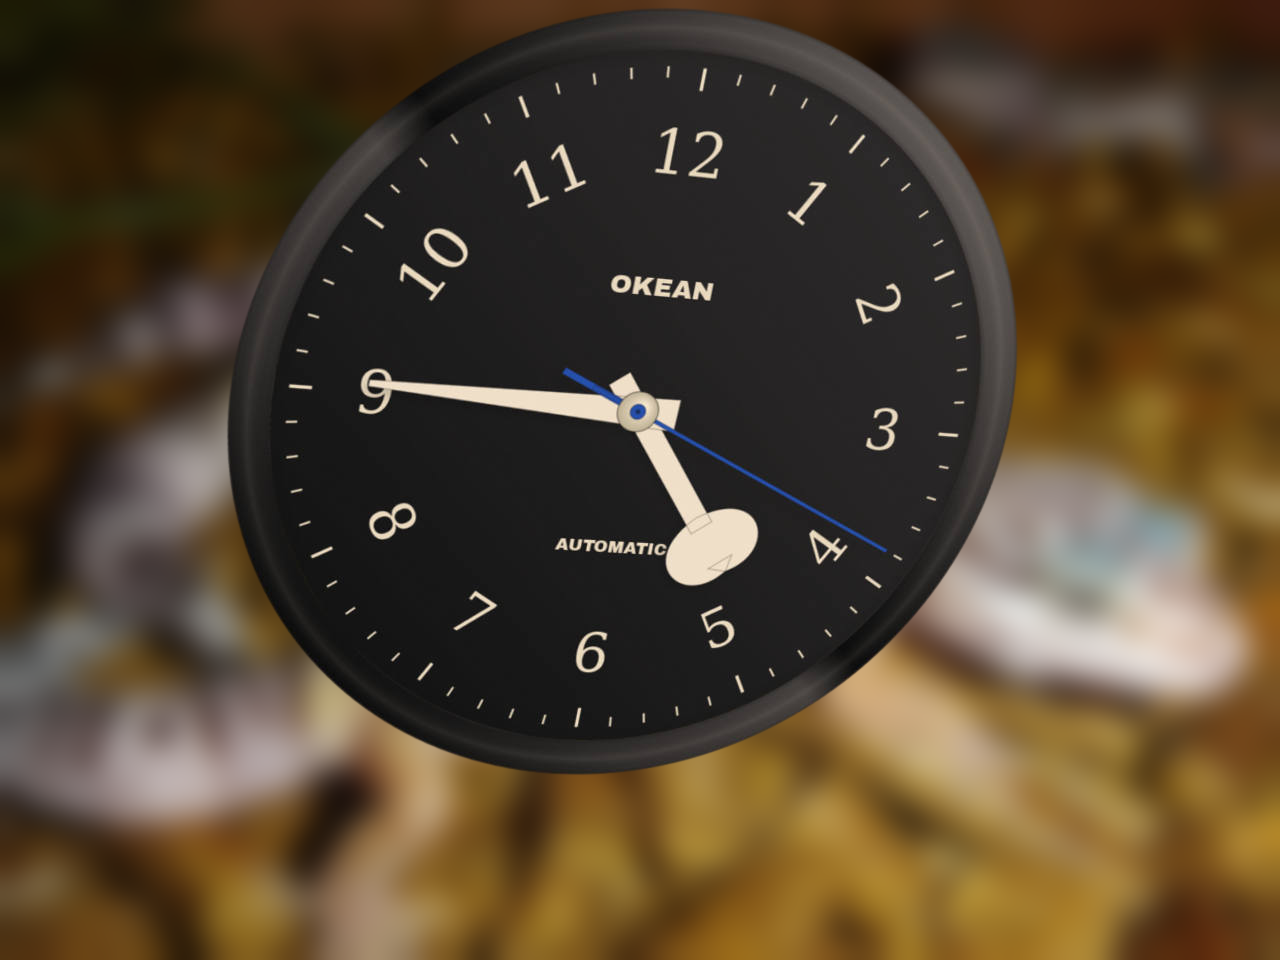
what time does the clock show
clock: 4:45:19
